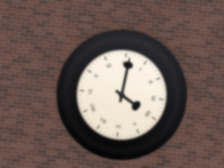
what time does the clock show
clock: 4:01
